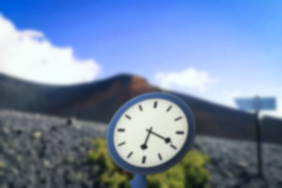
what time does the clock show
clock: 6:19
